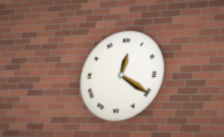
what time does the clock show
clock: 12:20
